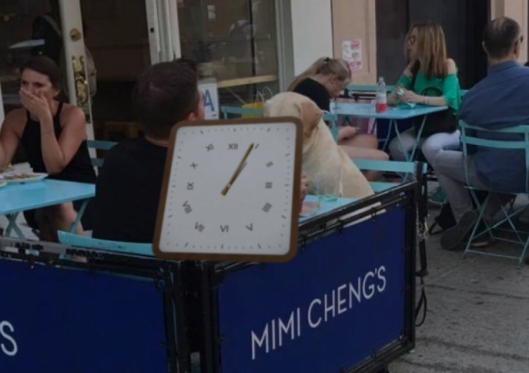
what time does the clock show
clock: 1:04
